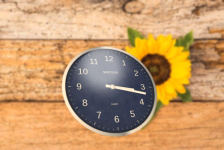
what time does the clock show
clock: 3:17
